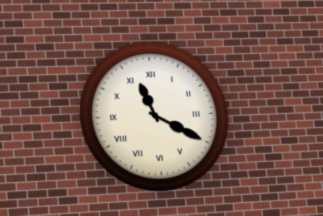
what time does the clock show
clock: 11:20
